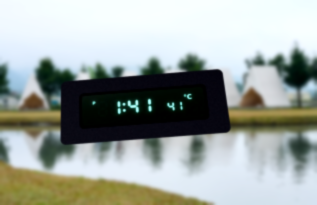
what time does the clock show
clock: 1:41
